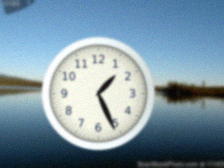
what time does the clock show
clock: 1:26
